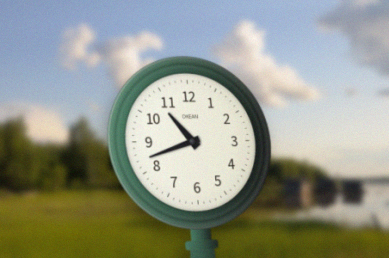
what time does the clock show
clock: 10:42
